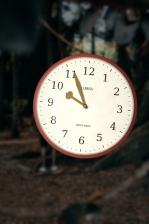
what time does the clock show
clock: 9:56
